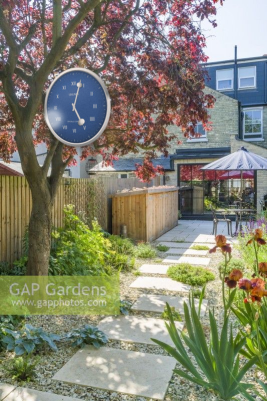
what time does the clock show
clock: 5:03
